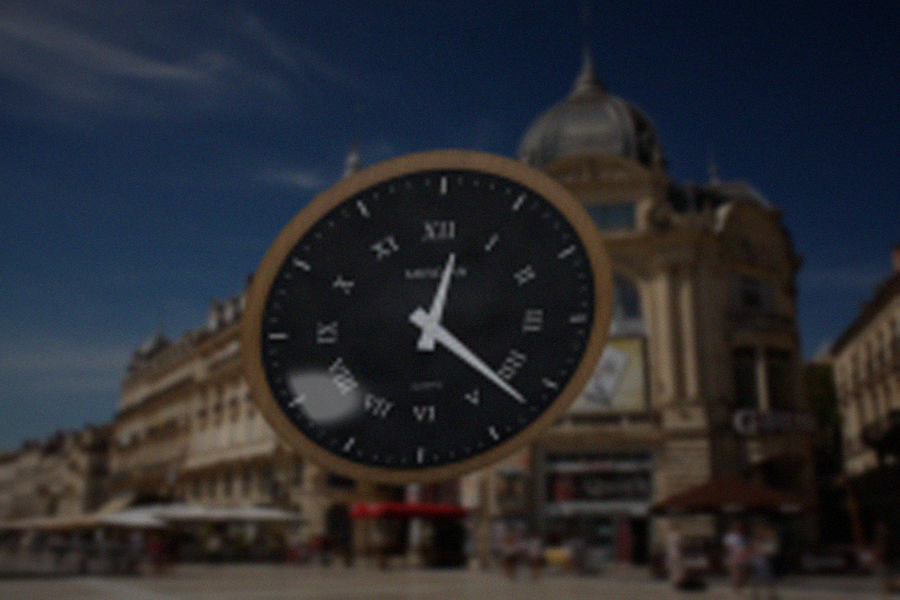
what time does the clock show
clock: 12:22
